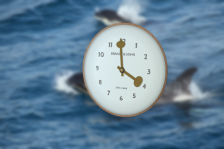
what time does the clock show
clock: 3:59
